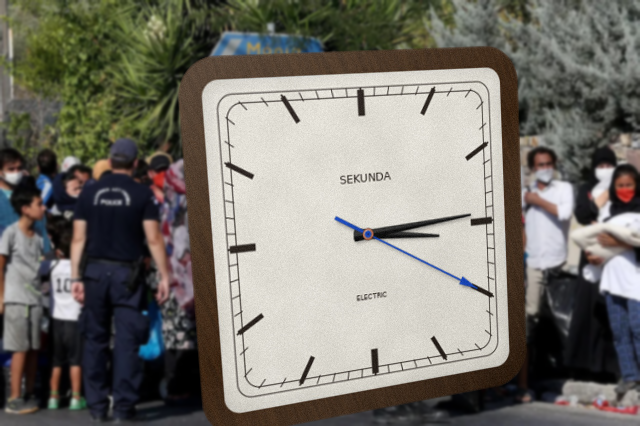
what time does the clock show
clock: 3:14:20
